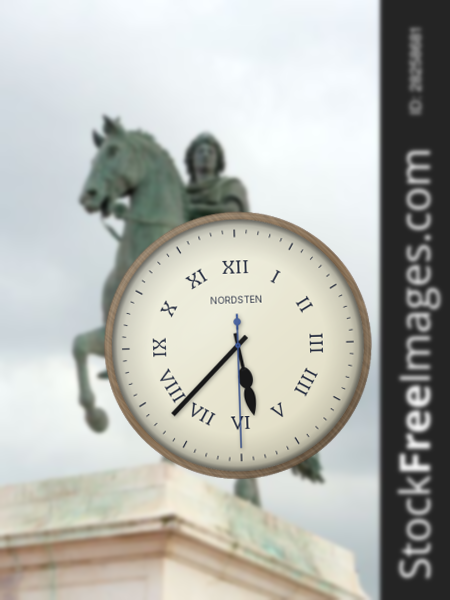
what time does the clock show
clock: 5:37:30
